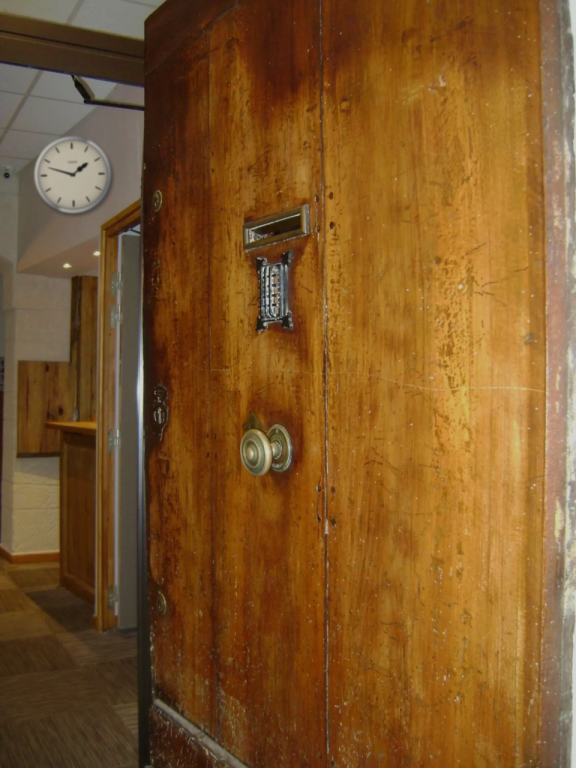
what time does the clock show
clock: 1:48
